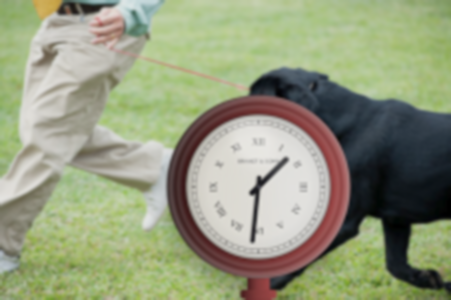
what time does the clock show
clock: 1:31
